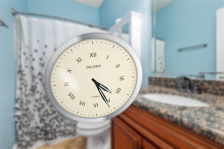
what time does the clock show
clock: 4:26
